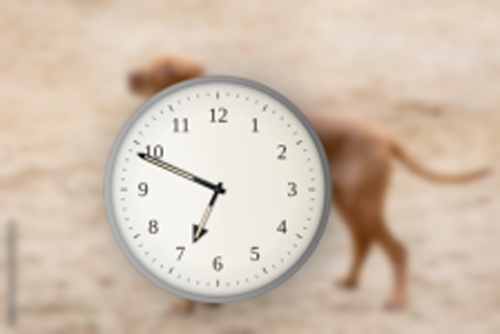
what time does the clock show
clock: 6:49
